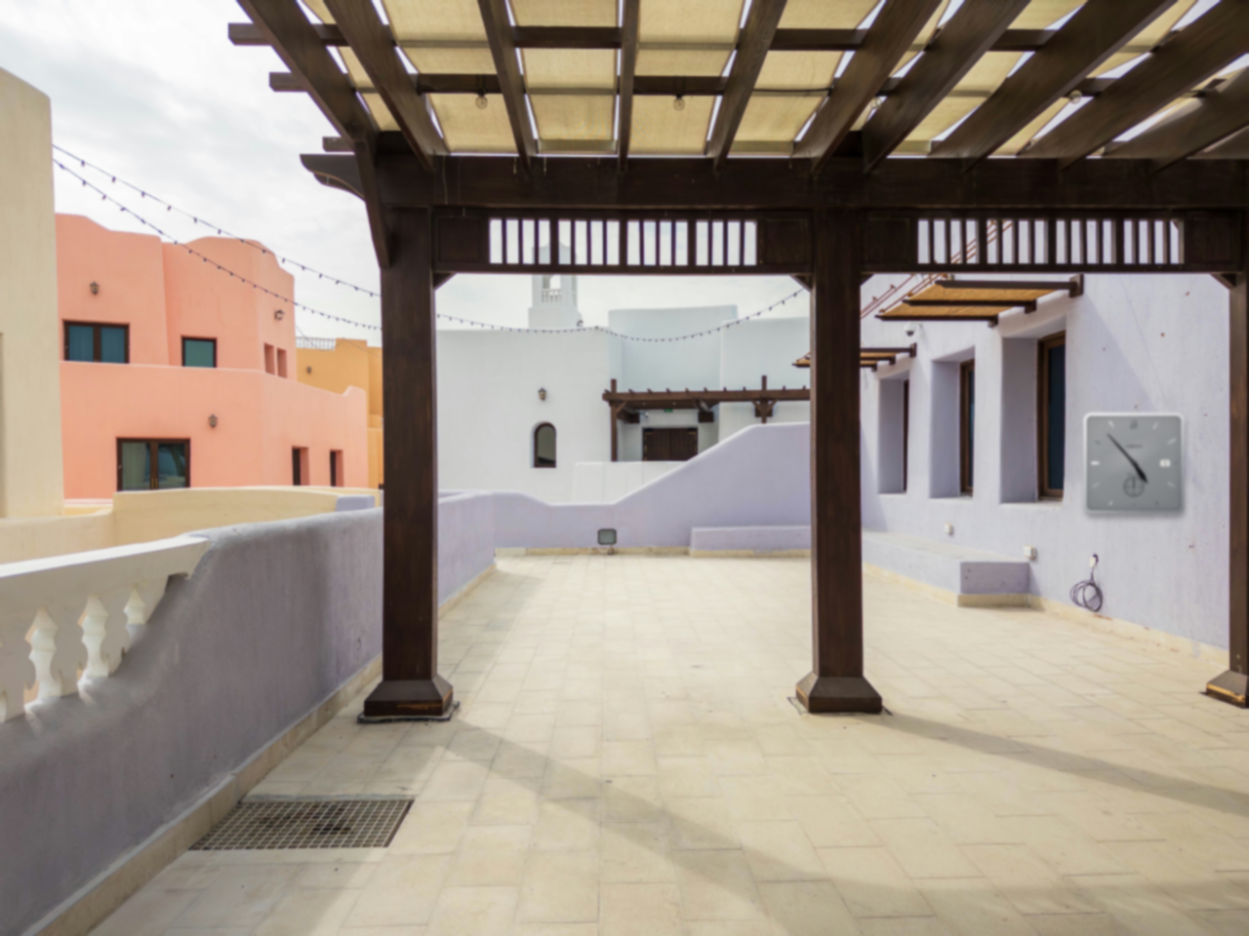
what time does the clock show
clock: 4:53
